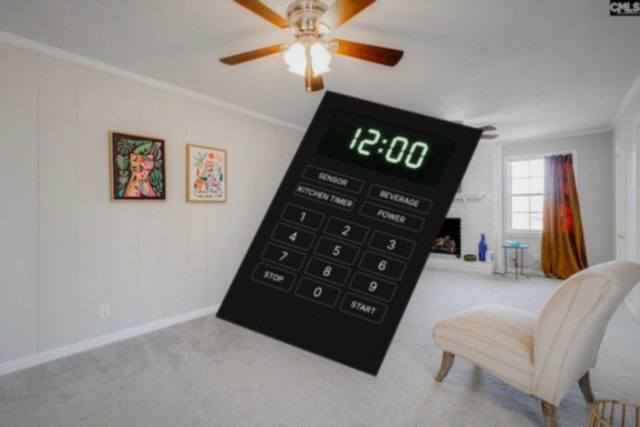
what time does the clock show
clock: 12:00
